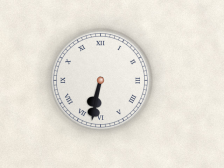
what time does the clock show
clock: 6:32
